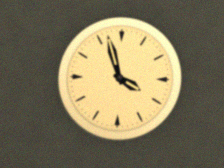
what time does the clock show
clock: 3:57
